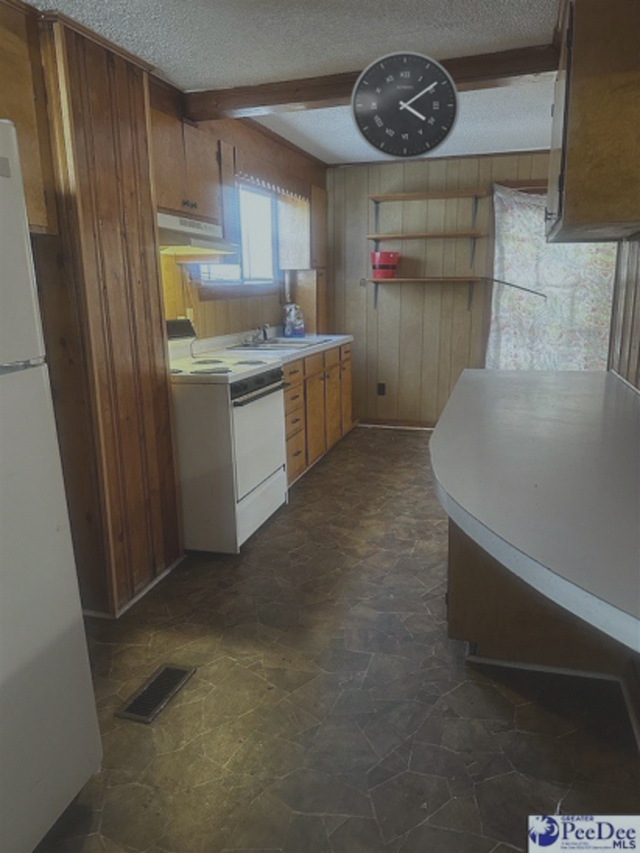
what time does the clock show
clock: 4:09
